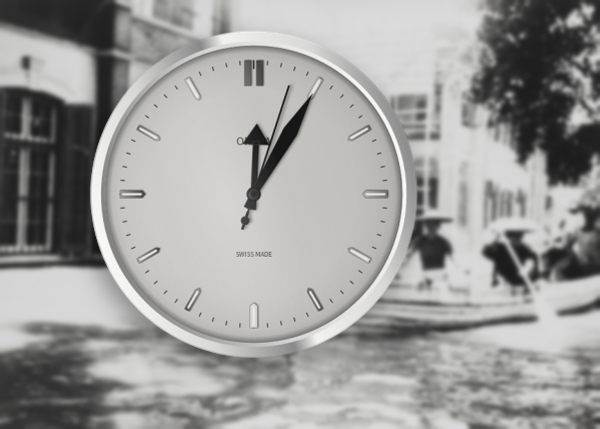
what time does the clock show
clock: 12:05:03
